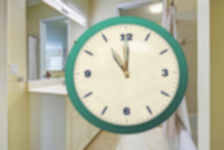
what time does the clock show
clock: 11:00
